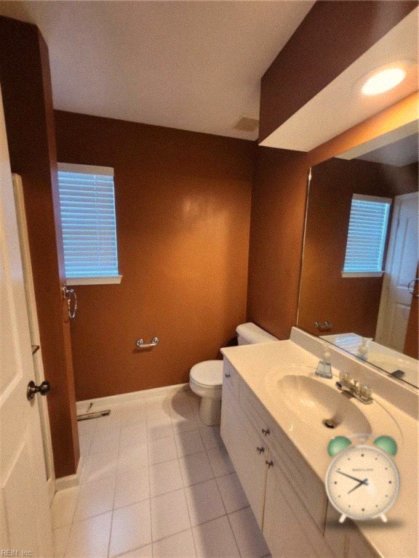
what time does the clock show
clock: 7:49
